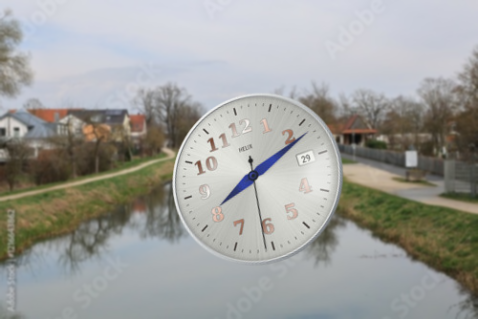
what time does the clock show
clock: 8:11:31
